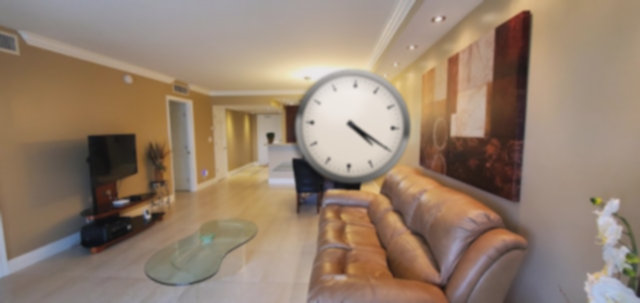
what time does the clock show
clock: 4:20
